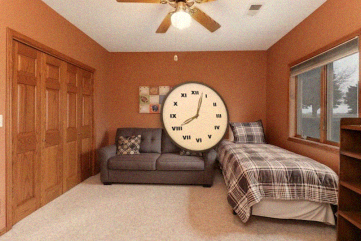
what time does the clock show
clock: 8:03
